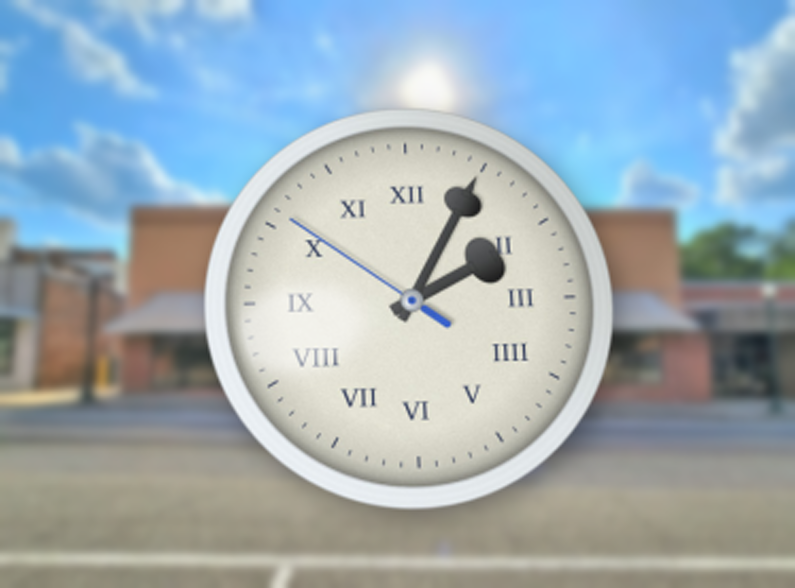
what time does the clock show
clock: 2:04:51
